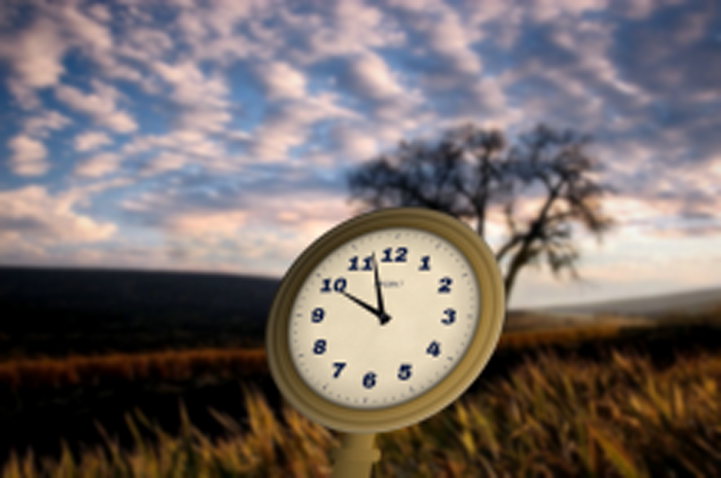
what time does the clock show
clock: 9:57
